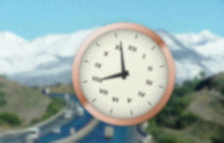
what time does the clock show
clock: 7:56
